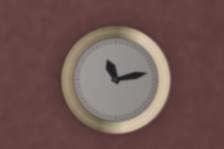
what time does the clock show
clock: 11:13
